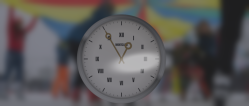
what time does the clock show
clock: 12:55
